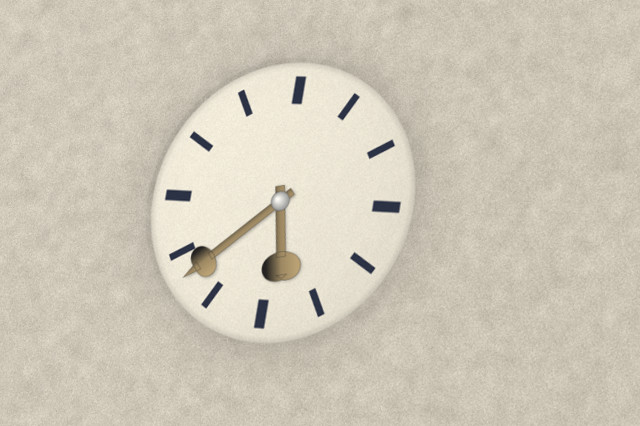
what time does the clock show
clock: 5:38
